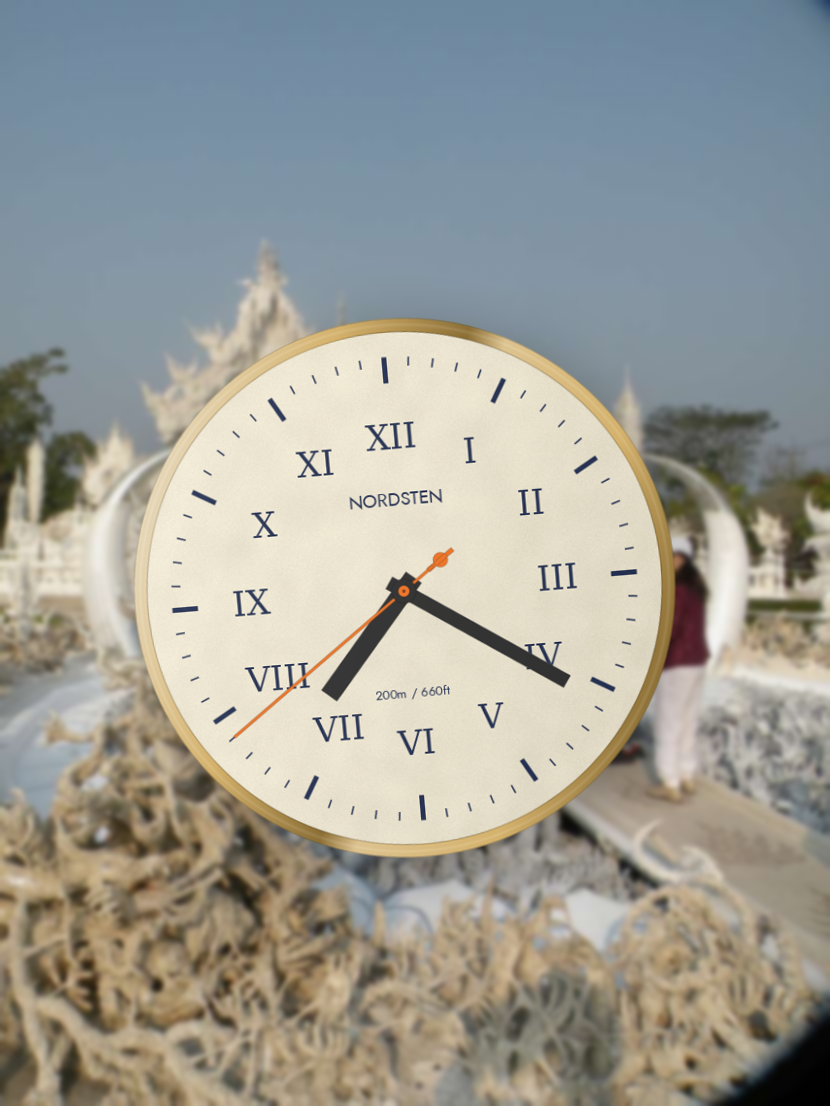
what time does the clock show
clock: 7:20:39
